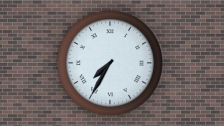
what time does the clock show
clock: 7:35
